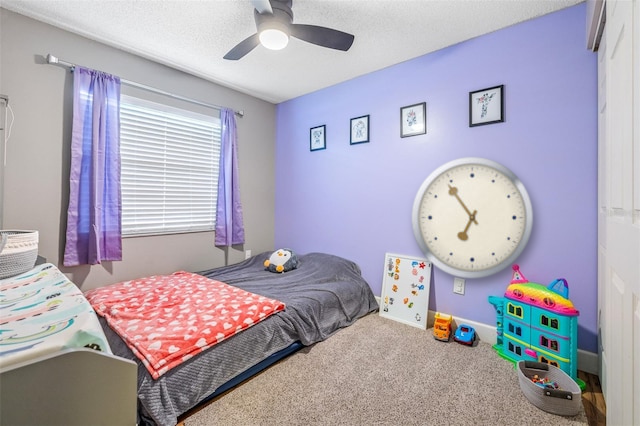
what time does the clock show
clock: 6:54
